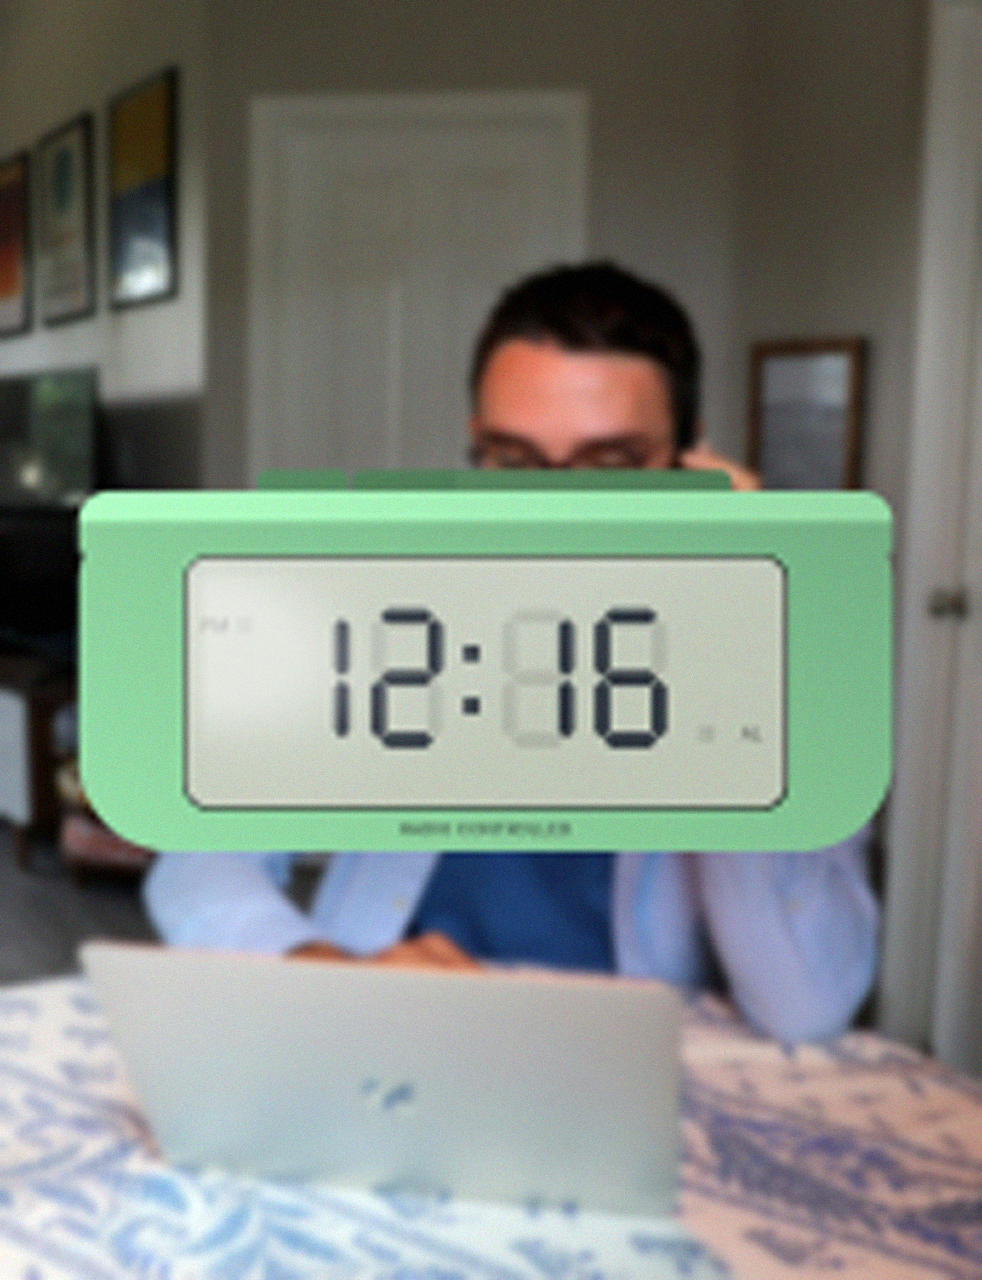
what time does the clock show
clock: 12:16
